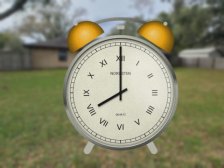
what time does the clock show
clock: 8:00
